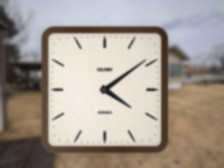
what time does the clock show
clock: 4:09
